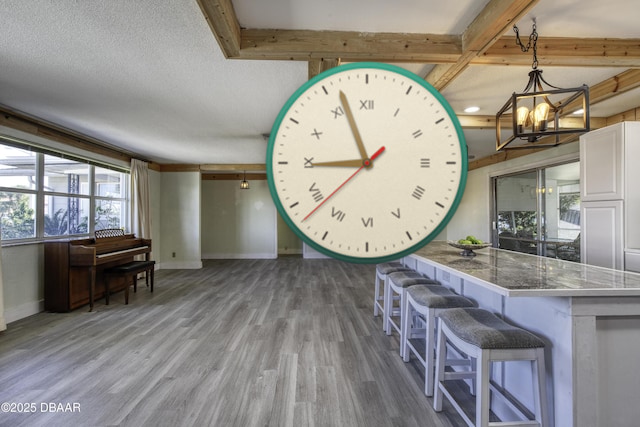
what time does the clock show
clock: 8:56:38
